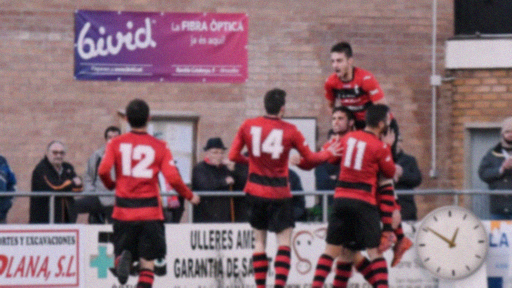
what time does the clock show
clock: 12:51
